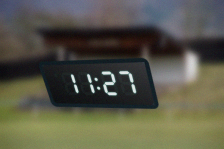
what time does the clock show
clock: 11:27
